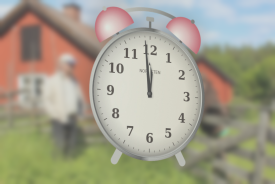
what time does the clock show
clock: 11:59
